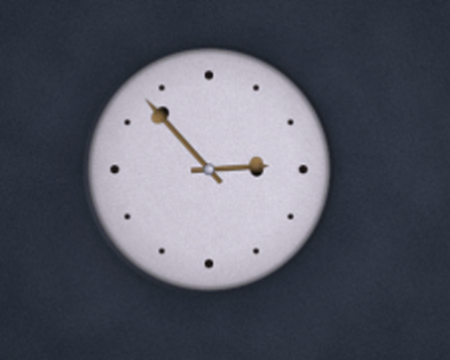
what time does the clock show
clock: 2:53
